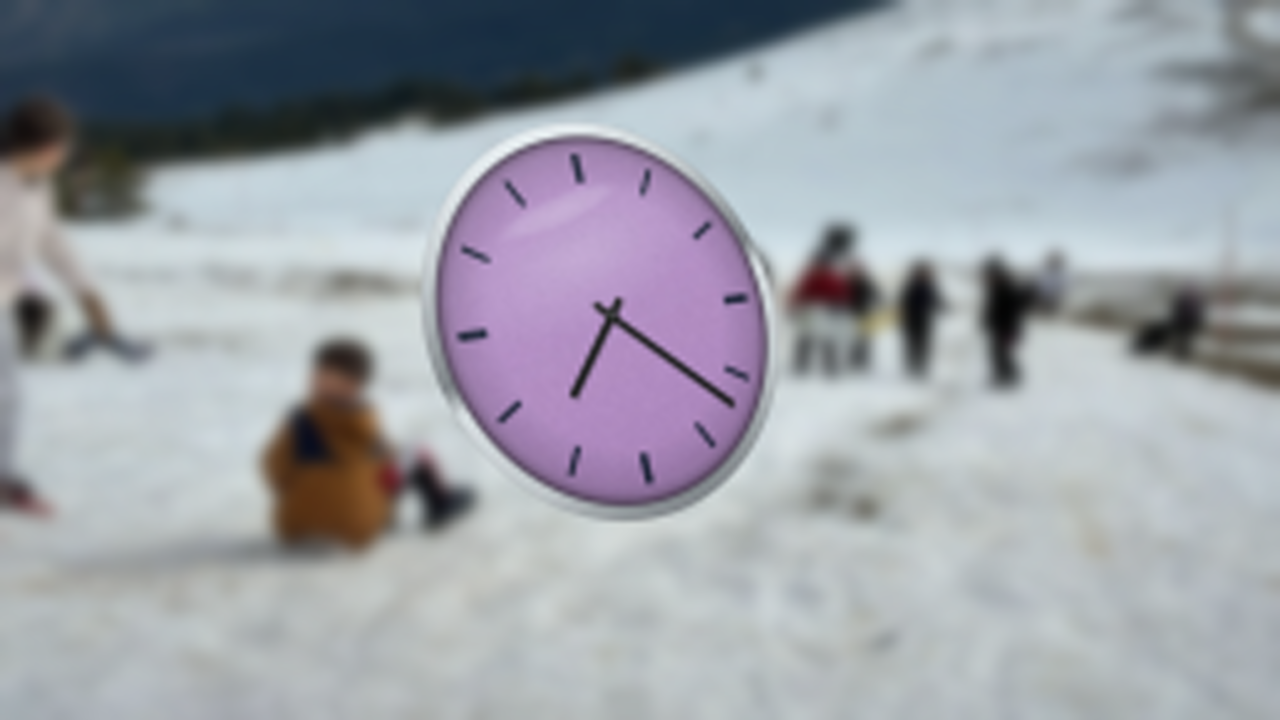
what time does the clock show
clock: 7:22
